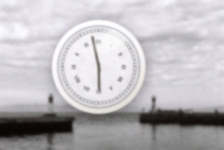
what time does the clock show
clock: 5:58
